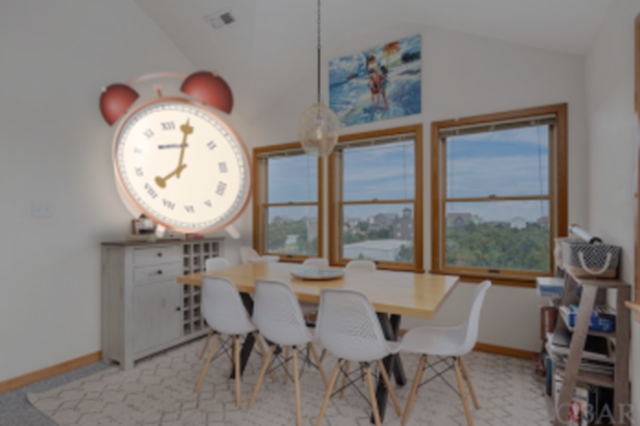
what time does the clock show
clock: 8:04
